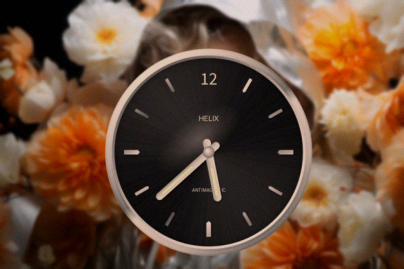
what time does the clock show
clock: 5:38
